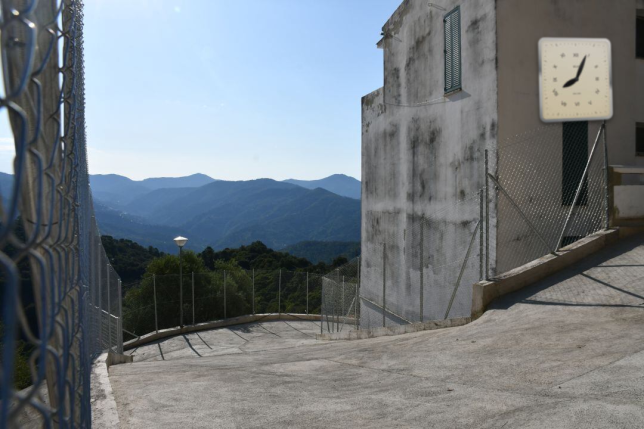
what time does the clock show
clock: 8:04
